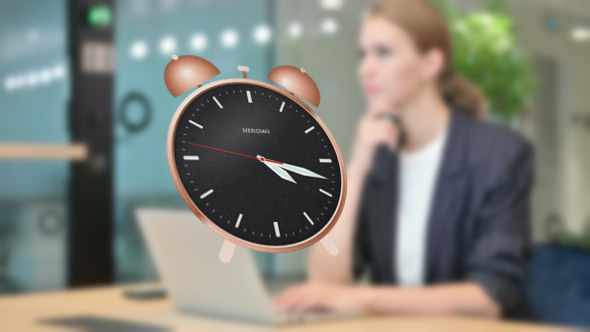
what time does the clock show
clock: 4:17:47
